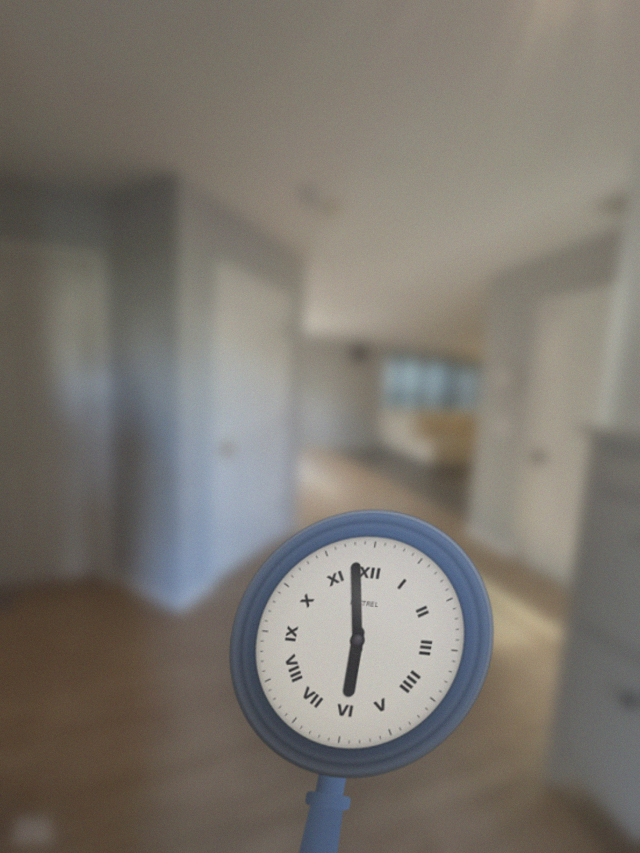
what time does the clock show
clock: 5:58
